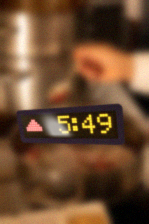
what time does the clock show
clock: 5:49
